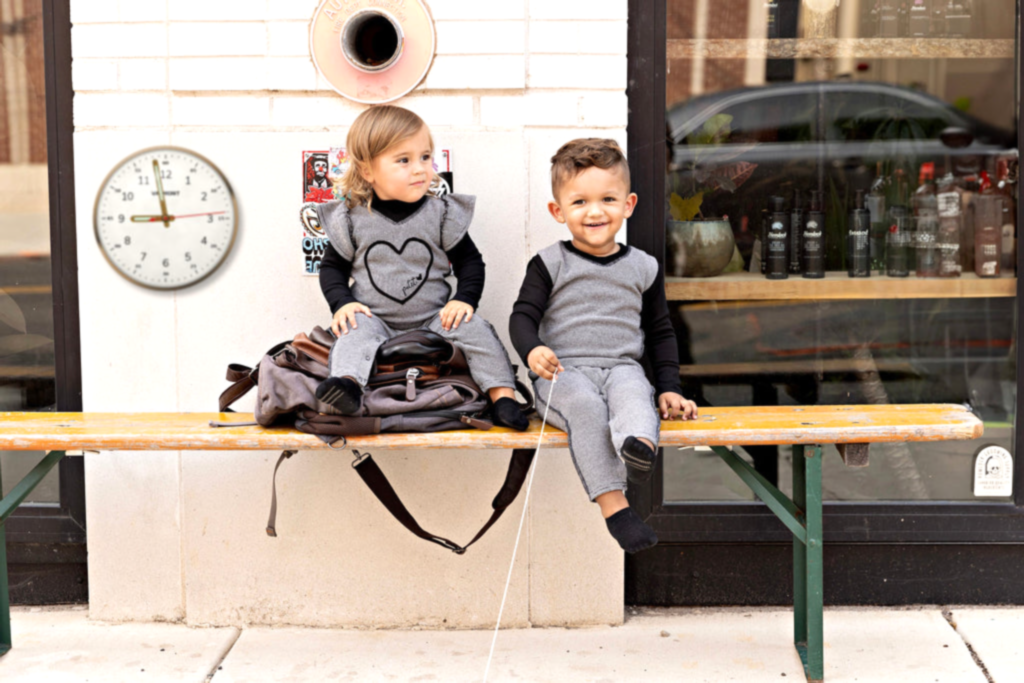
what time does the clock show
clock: 8:58:14
